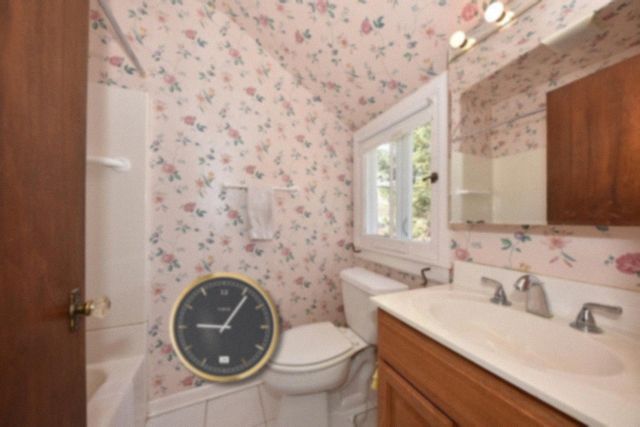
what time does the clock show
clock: 9:06
